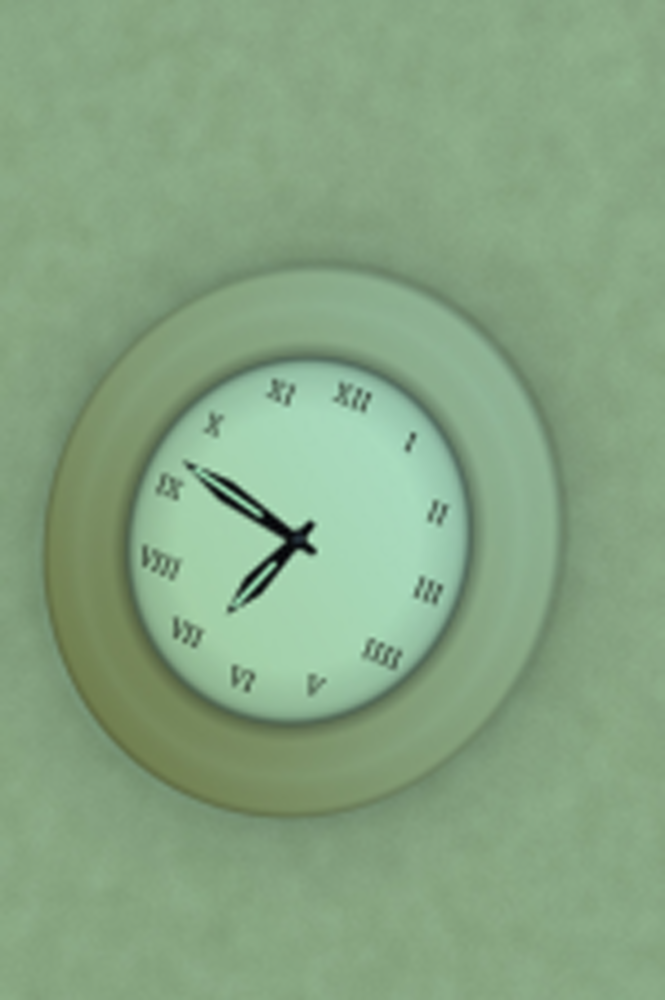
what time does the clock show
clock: 6:47
